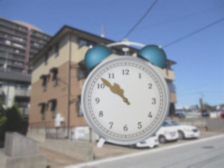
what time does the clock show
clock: 10:52
